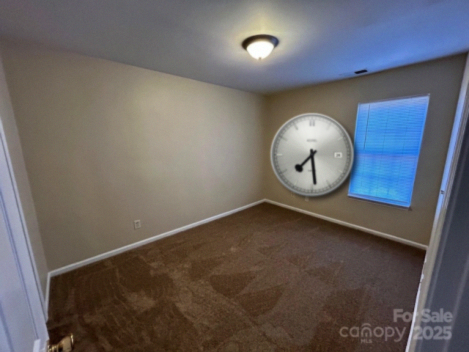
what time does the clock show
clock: 7:29
